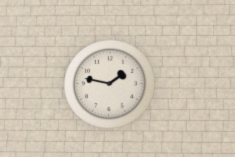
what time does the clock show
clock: 1:47
